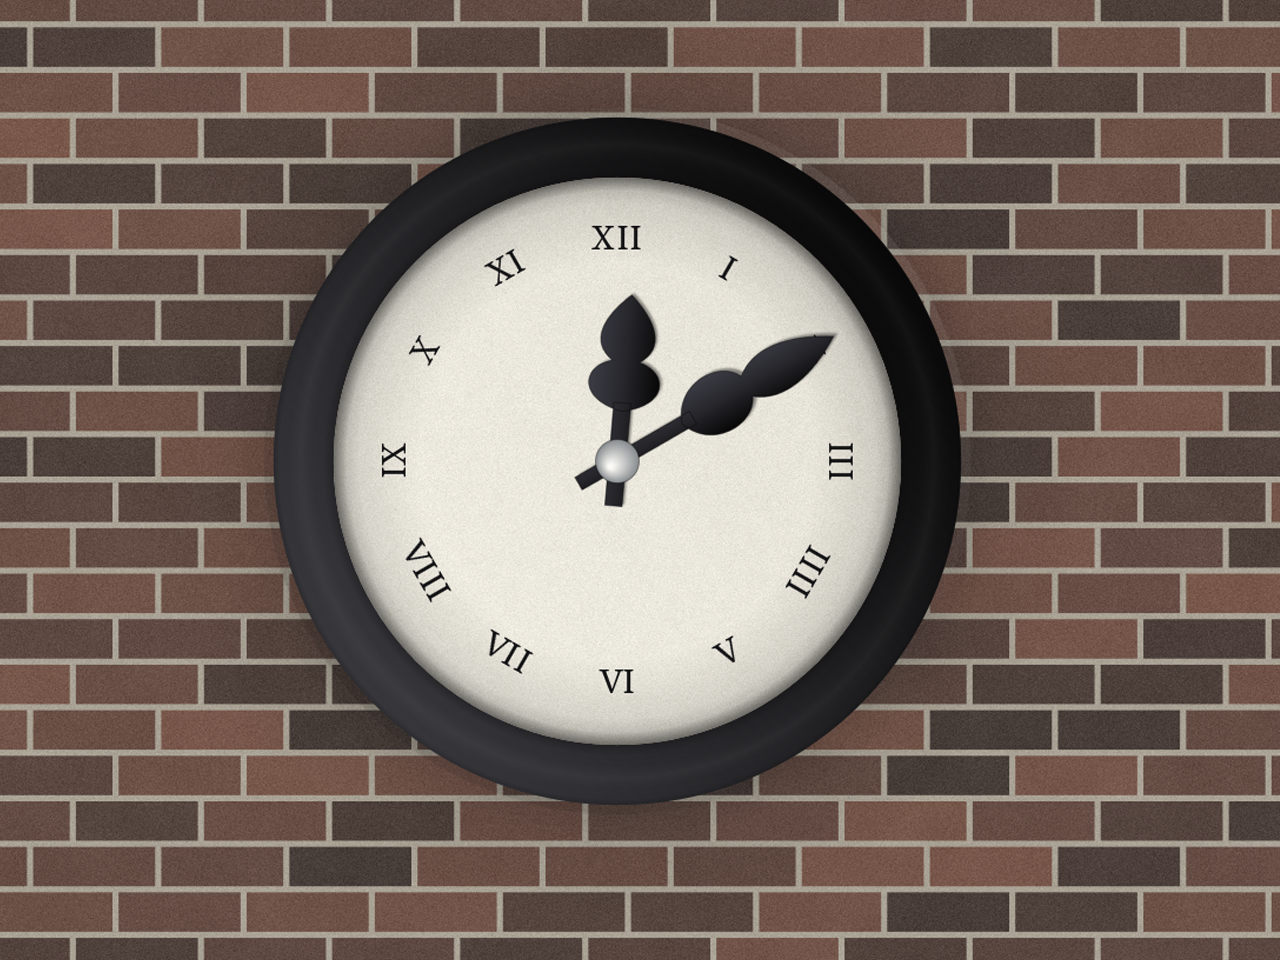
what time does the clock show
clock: 12:10
